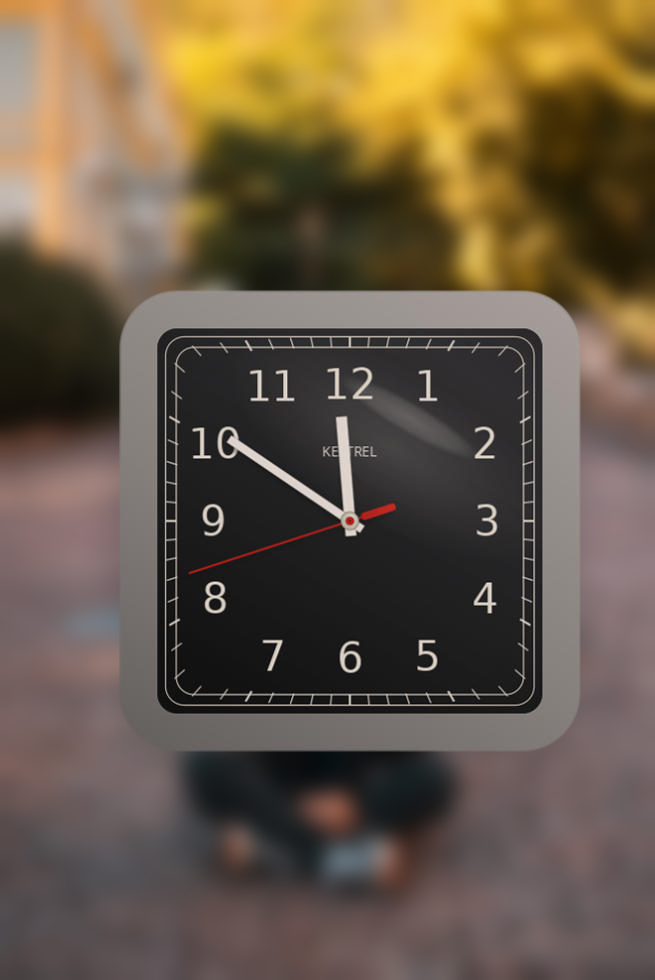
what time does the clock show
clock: 11:50:42
